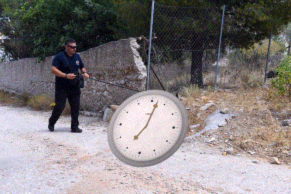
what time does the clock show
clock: 7:02
